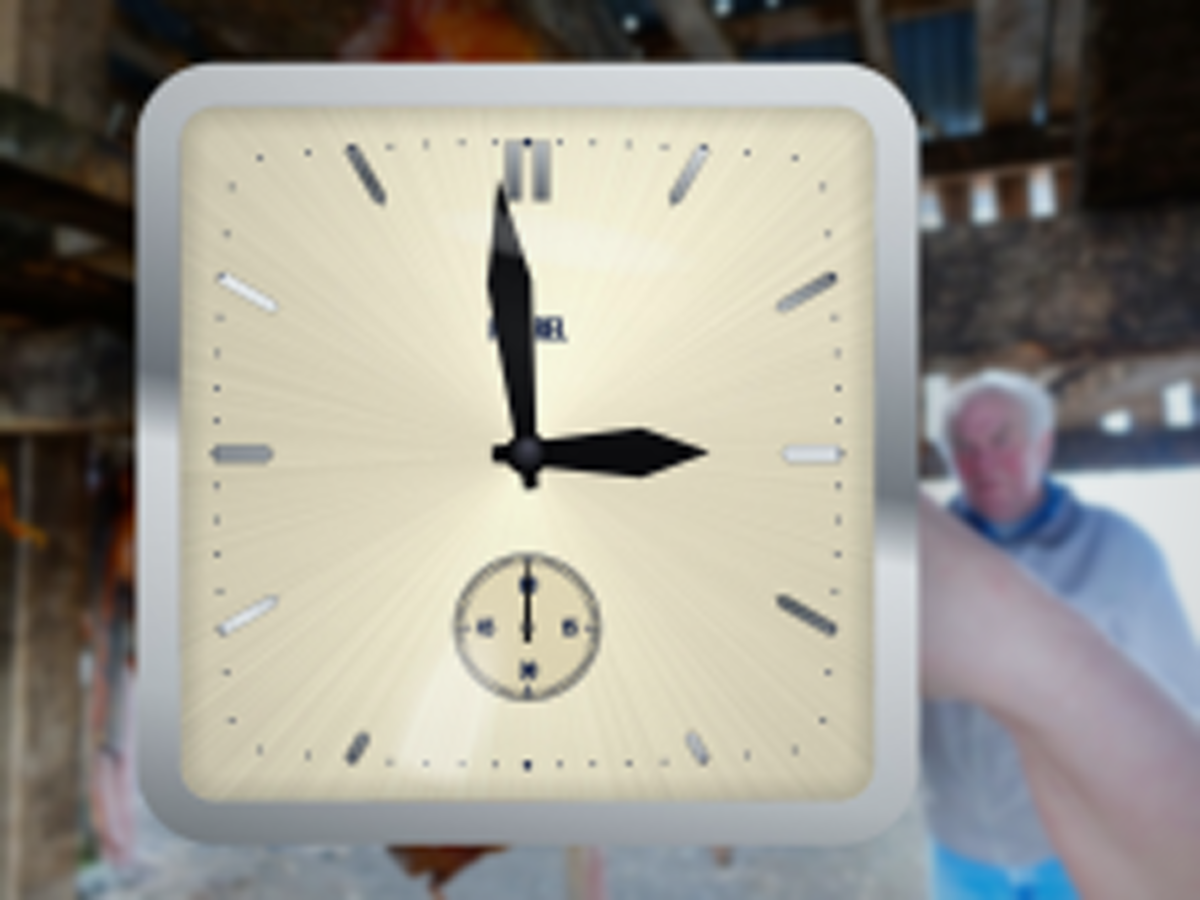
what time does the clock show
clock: 2:59
